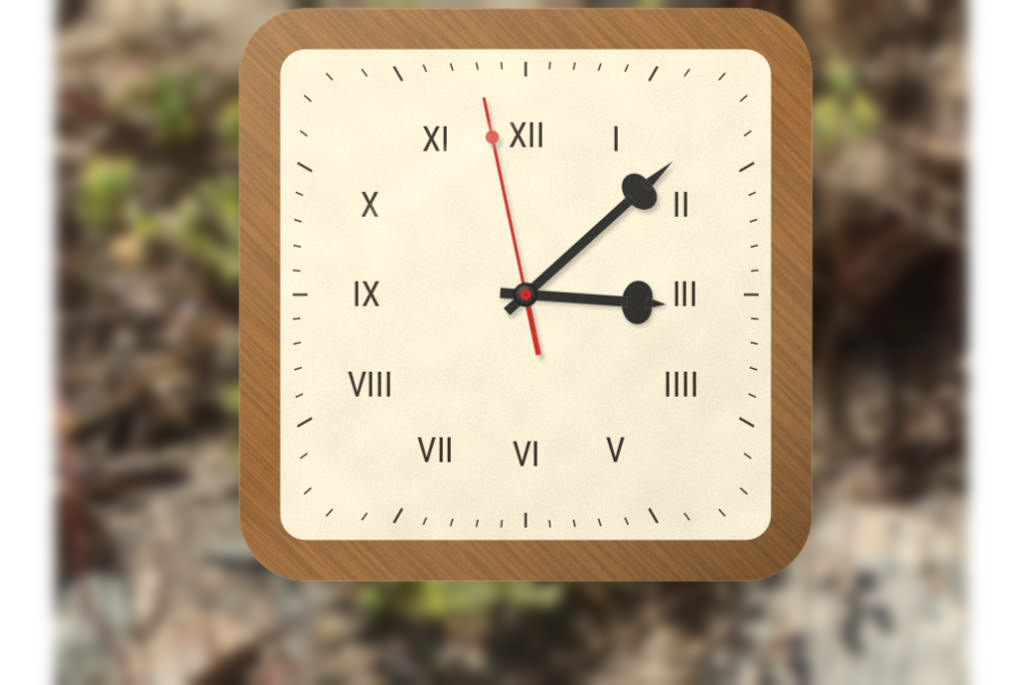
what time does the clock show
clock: 3:07:58
